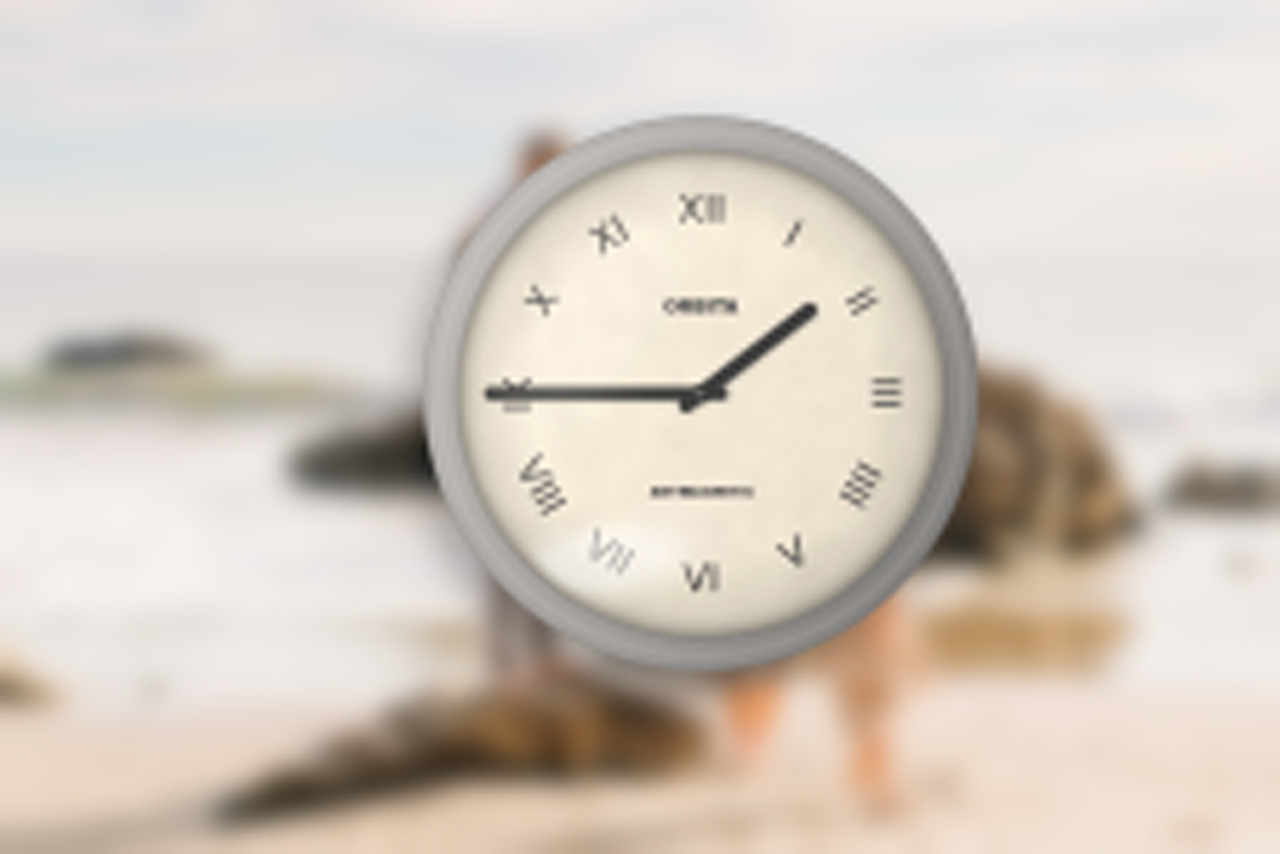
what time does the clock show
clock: 1:45
